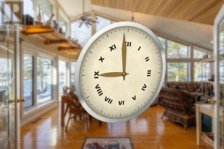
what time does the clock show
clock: 8:59
